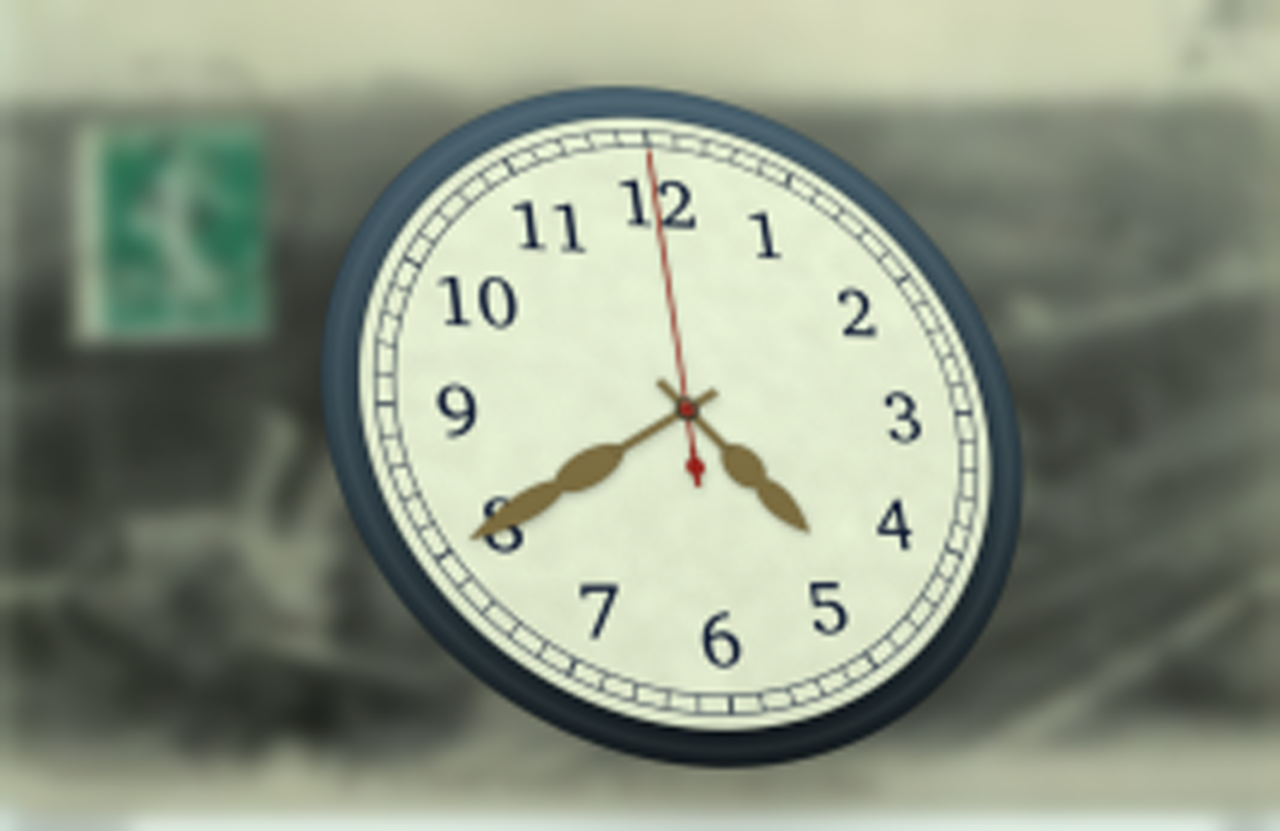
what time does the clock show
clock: 4:40:00
